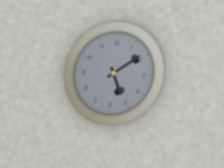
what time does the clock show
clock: 5:09
